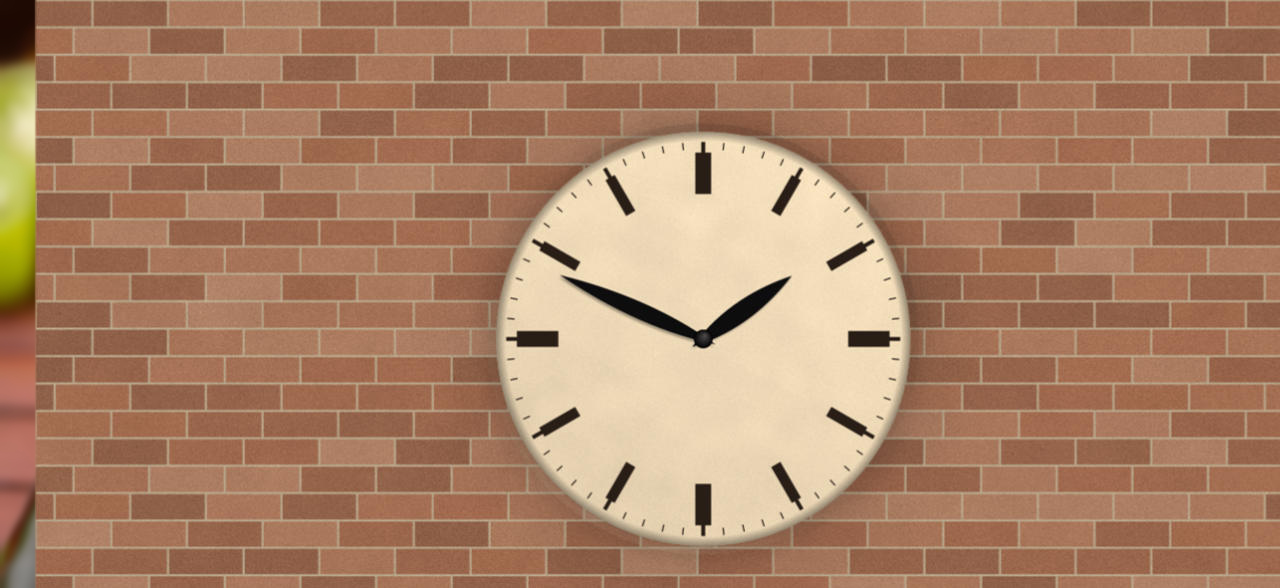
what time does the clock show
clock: 1:49
